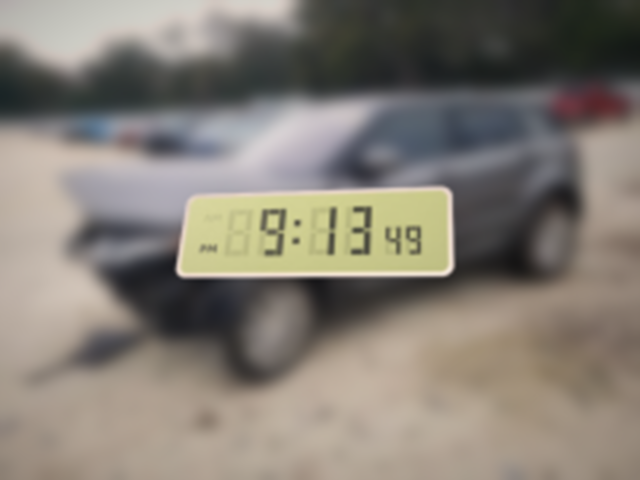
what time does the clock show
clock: 9:13:49
